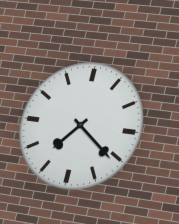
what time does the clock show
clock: 7:21
